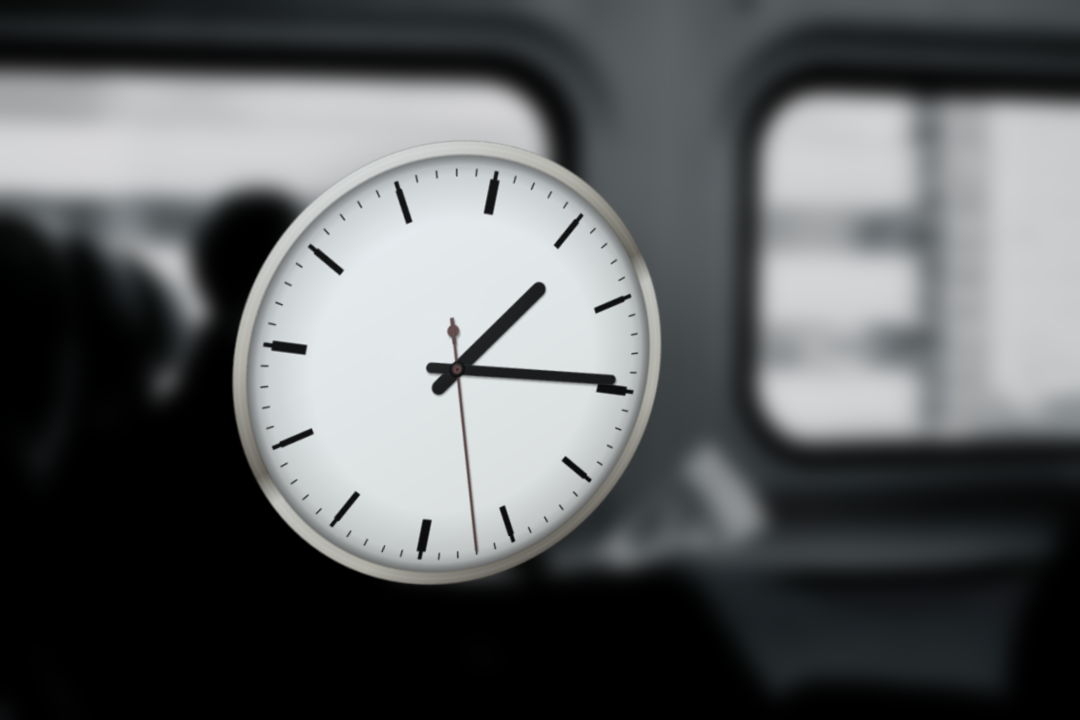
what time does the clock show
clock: 1:14:27
